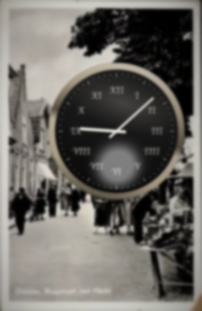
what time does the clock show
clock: 9:08
